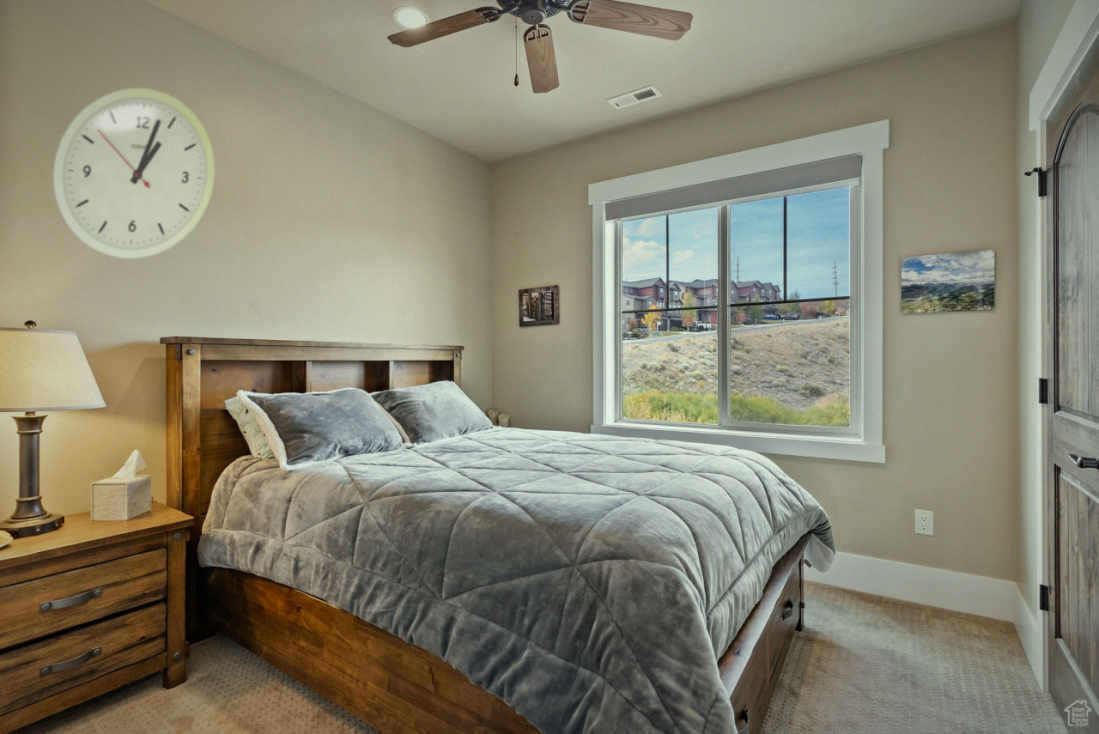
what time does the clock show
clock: 1:02:52
